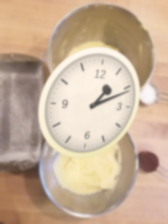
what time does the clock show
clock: 1:11
